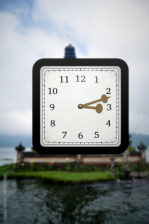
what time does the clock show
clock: 3:12
